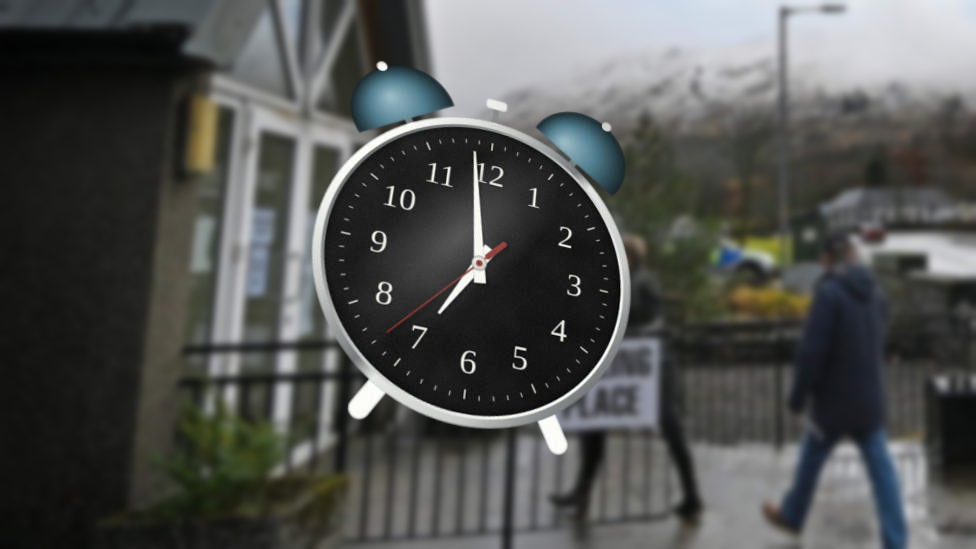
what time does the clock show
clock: 6:58:37
